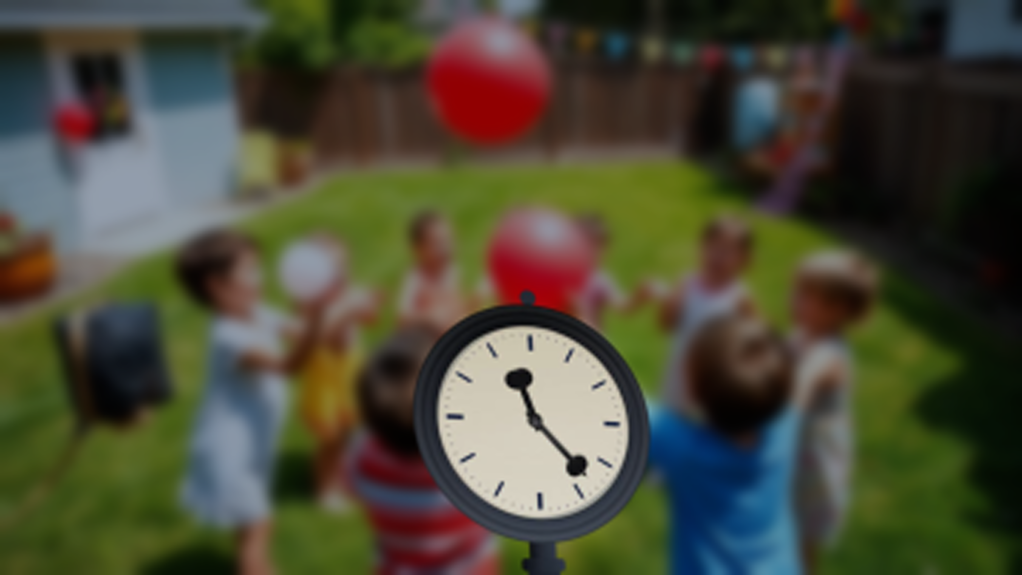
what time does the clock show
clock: 11:23
